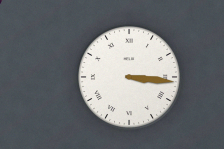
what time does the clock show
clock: 3:16
